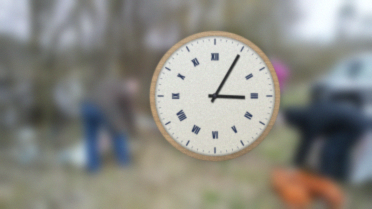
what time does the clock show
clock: 3:05
